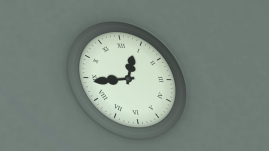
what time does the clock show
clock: 12:44
